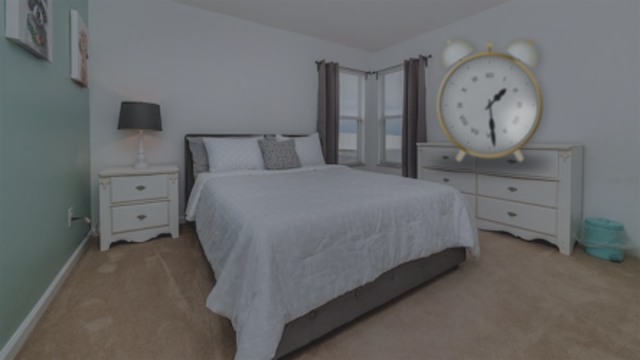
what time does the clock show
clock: 1:29
